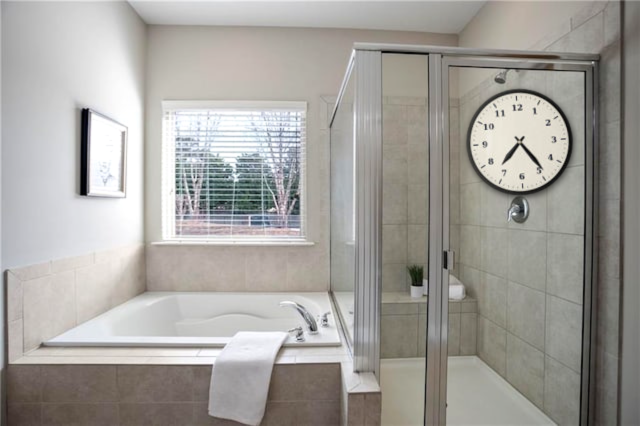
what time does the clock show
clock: 7:24
